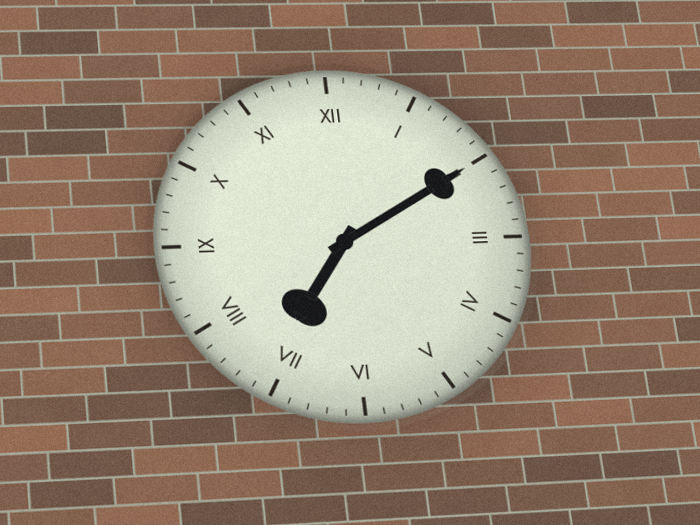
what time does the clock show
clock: 7:10
